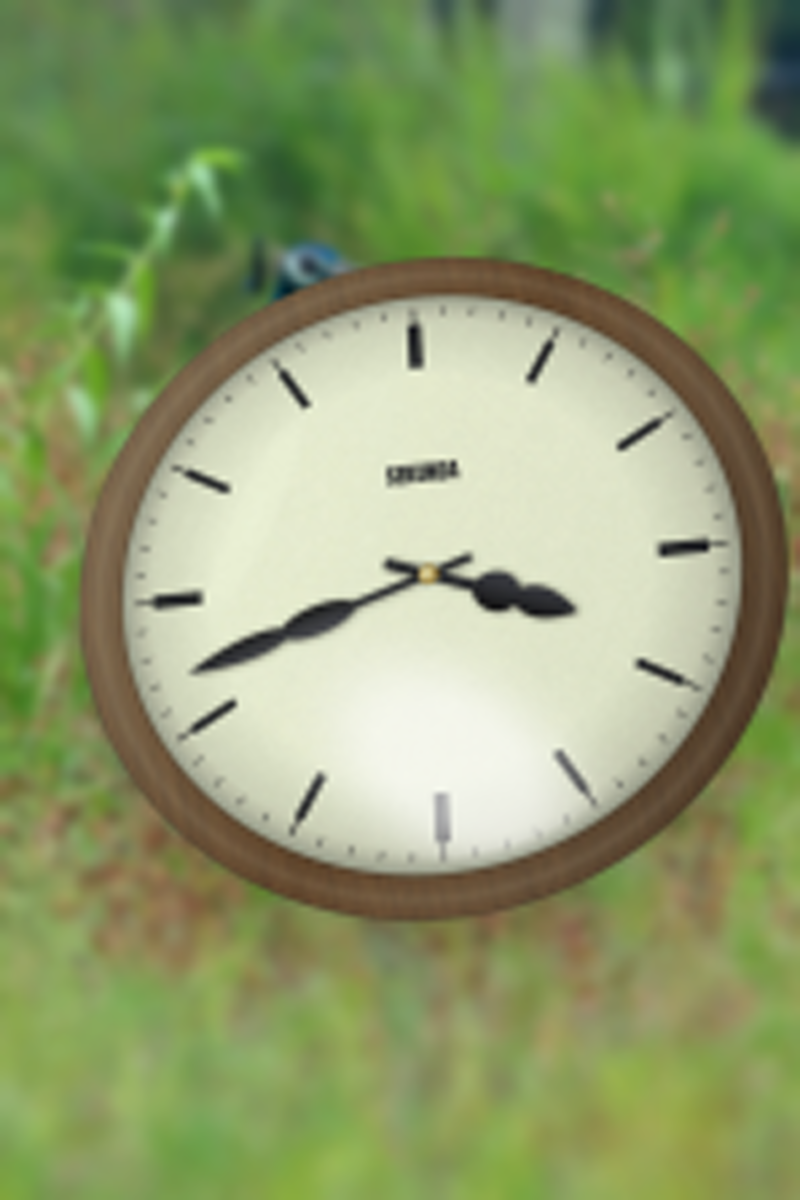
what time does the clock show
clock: 3:42
